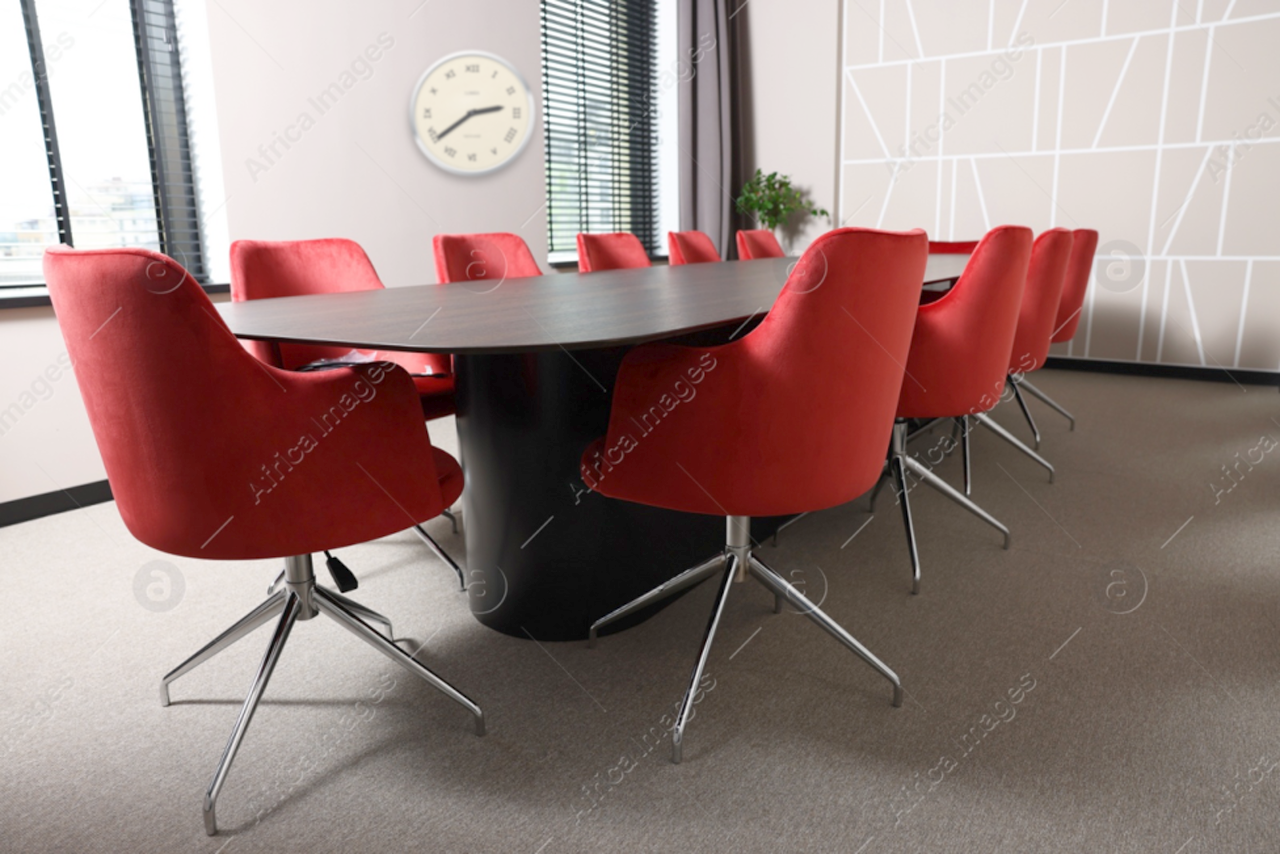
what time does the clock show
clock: 2:39
